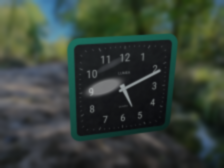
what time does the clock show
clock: 5:11
